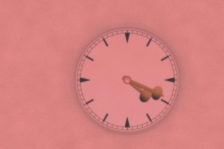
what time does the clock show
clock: 4:19
